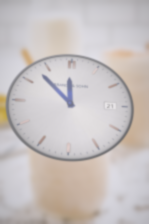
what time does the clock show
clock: 11:53
